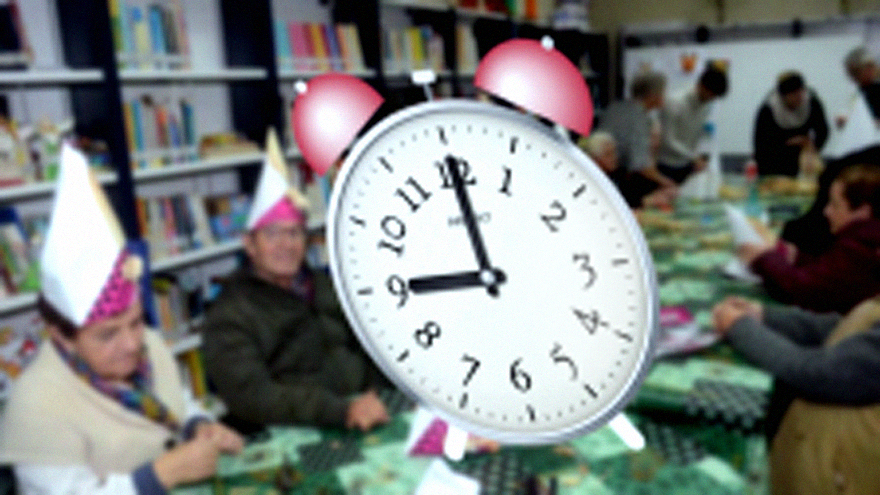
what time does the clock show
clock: 9:00
